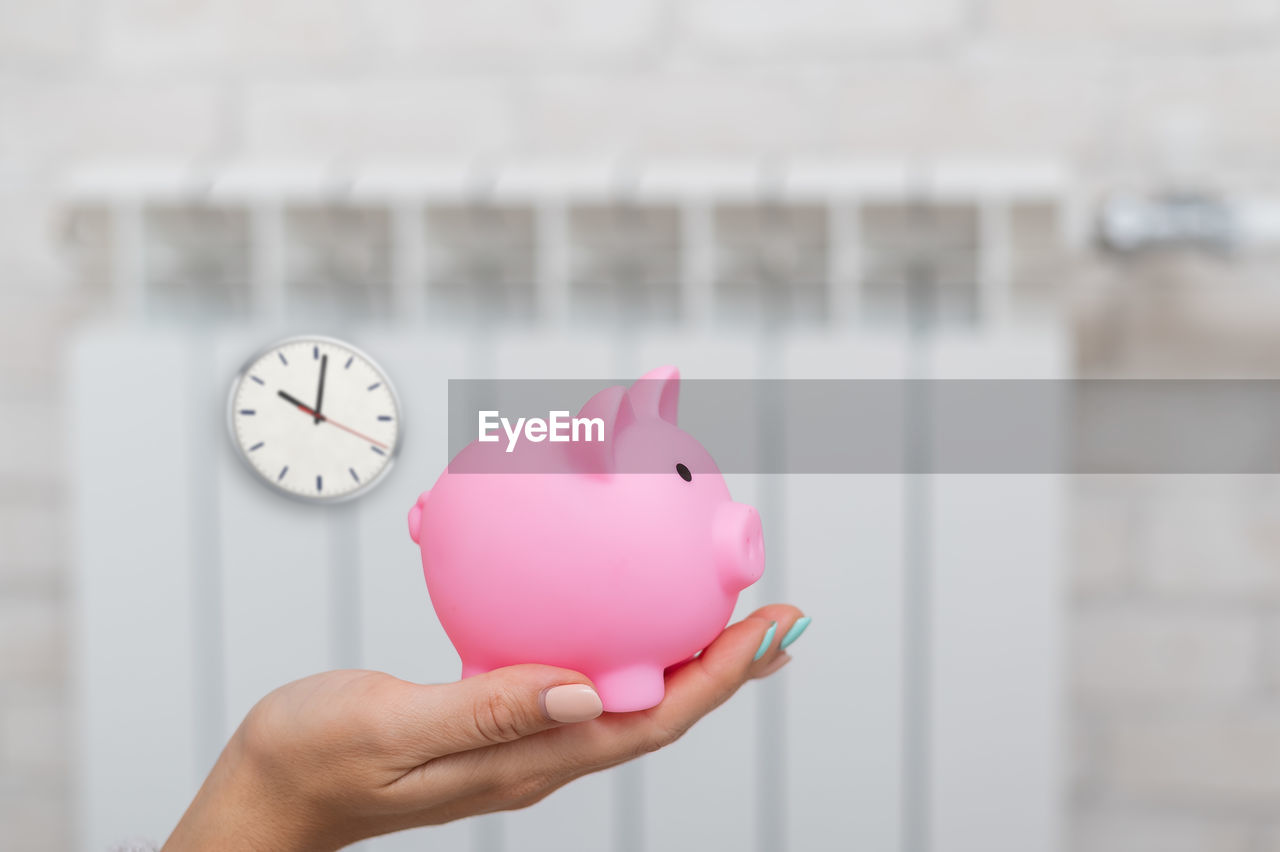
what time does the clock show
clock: 10:01:19
